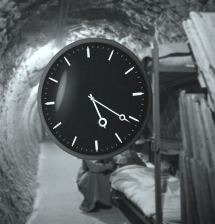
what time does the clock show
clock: 5:21
